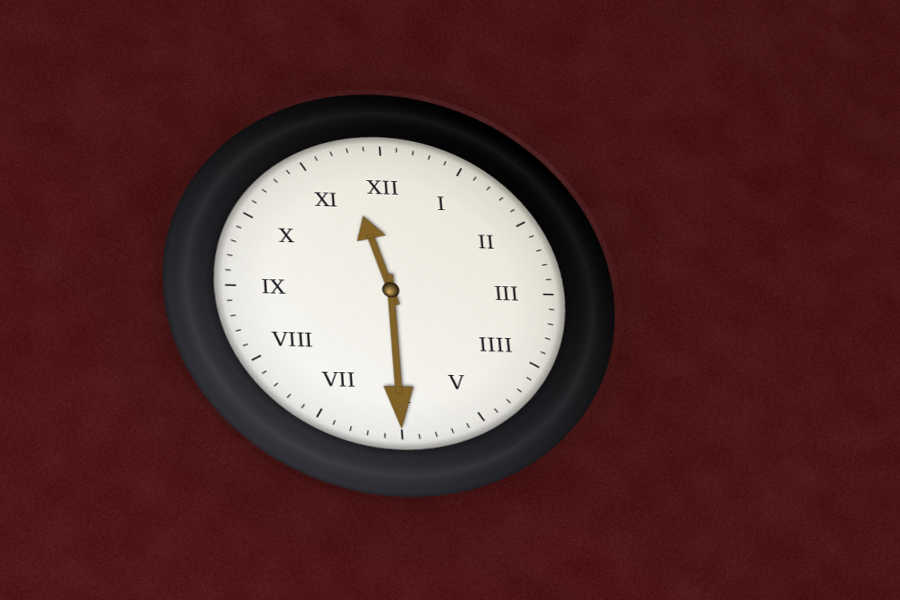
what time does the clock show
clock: 11:30
